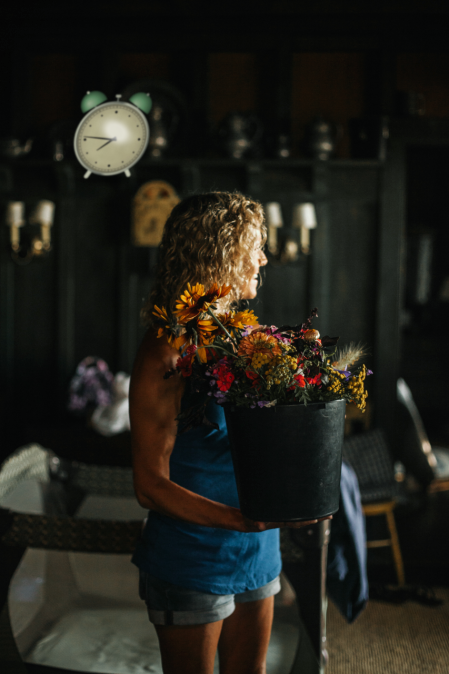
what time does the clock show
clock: 7:46
